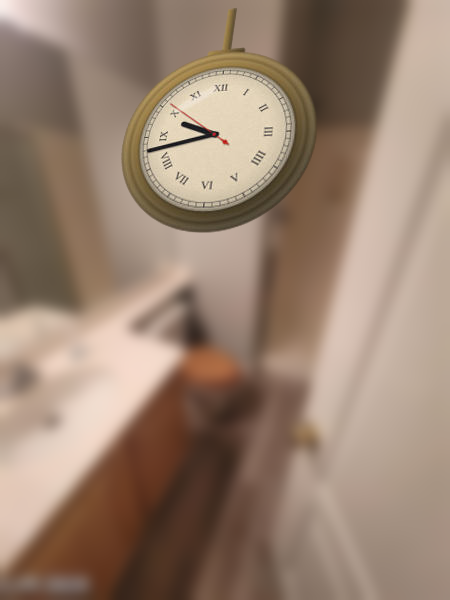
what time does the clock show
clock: 9:42:51
